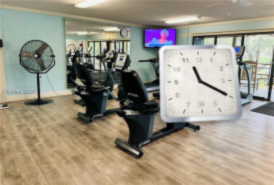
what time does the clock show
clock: 11:20
